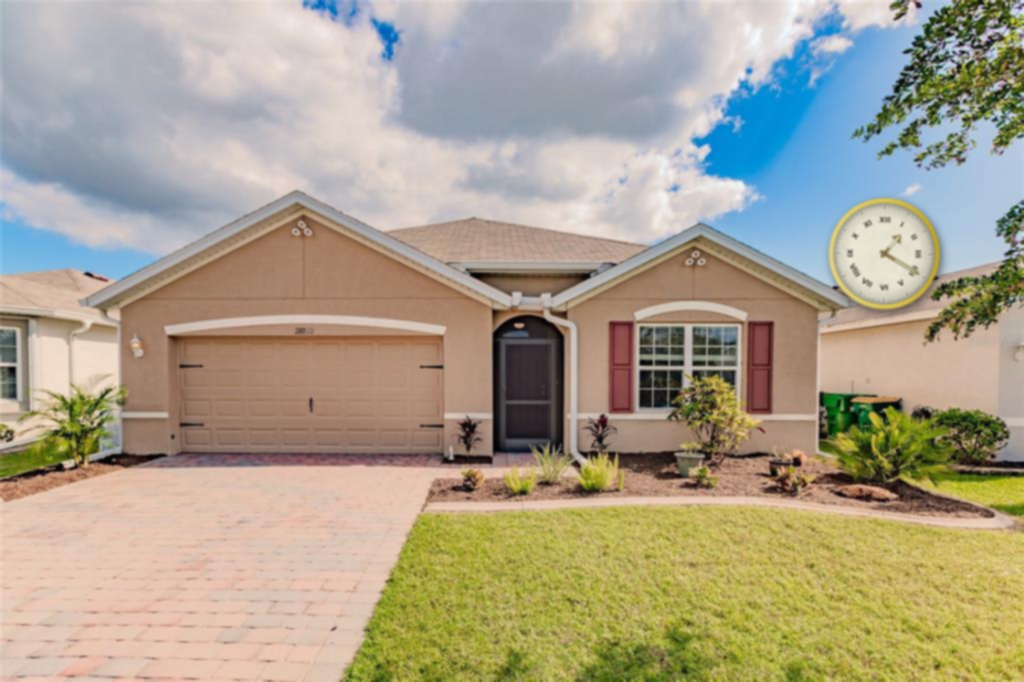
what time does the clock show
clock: 1:20
